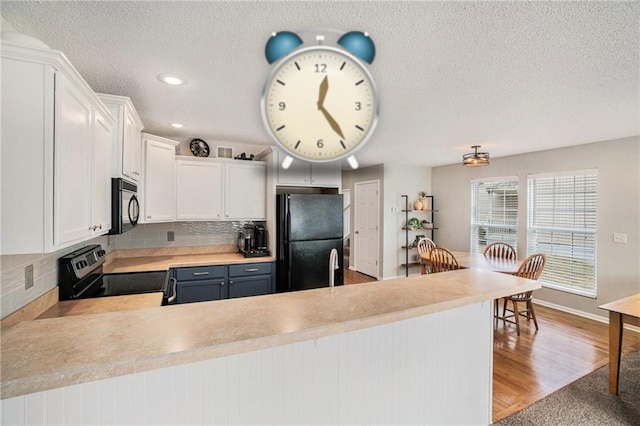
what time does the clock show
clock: 12:24
